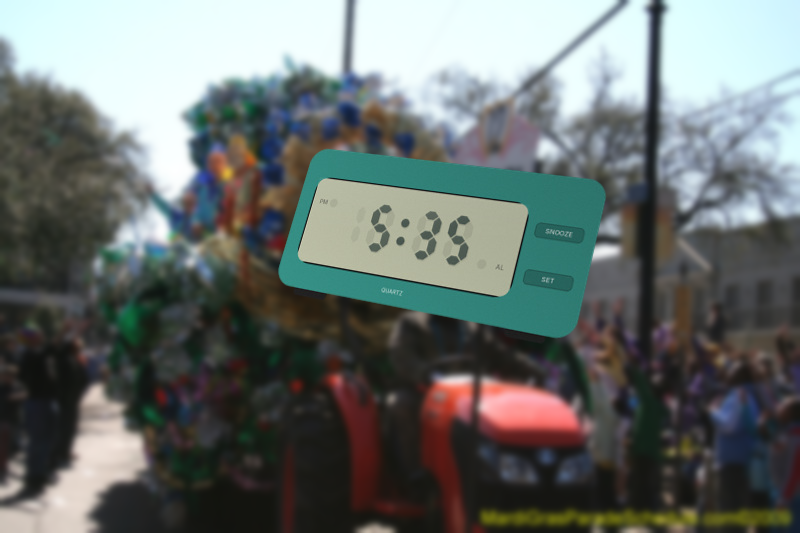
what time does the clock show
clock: 5:35
